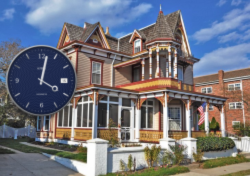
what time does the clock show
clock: 4:02
